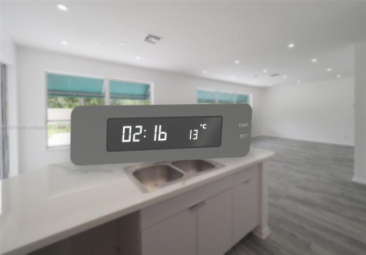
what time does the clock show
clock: 2:16
